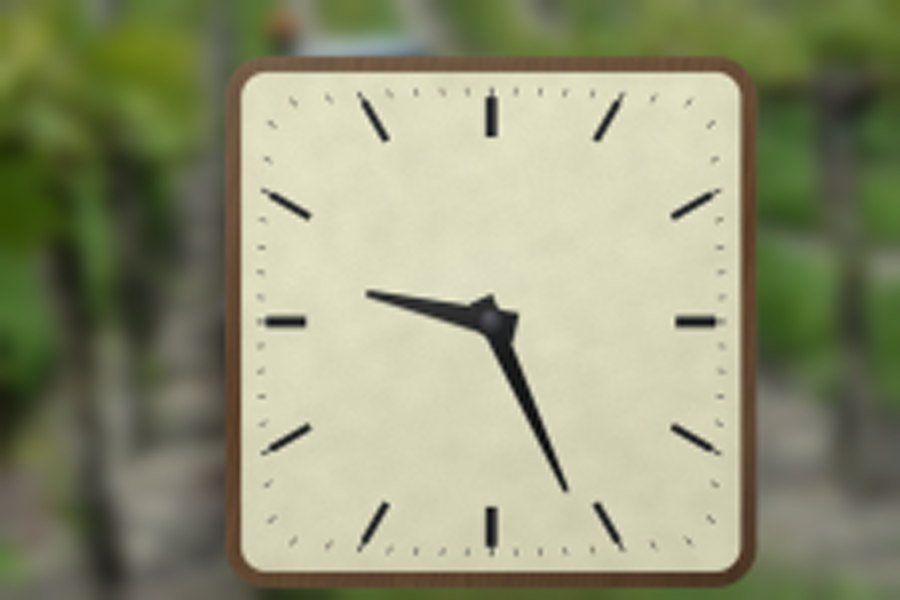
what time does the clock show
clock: 9:26
